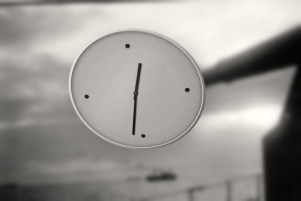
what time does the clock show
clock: 12:32
